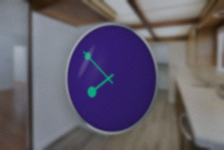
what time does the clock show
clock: 7:52
